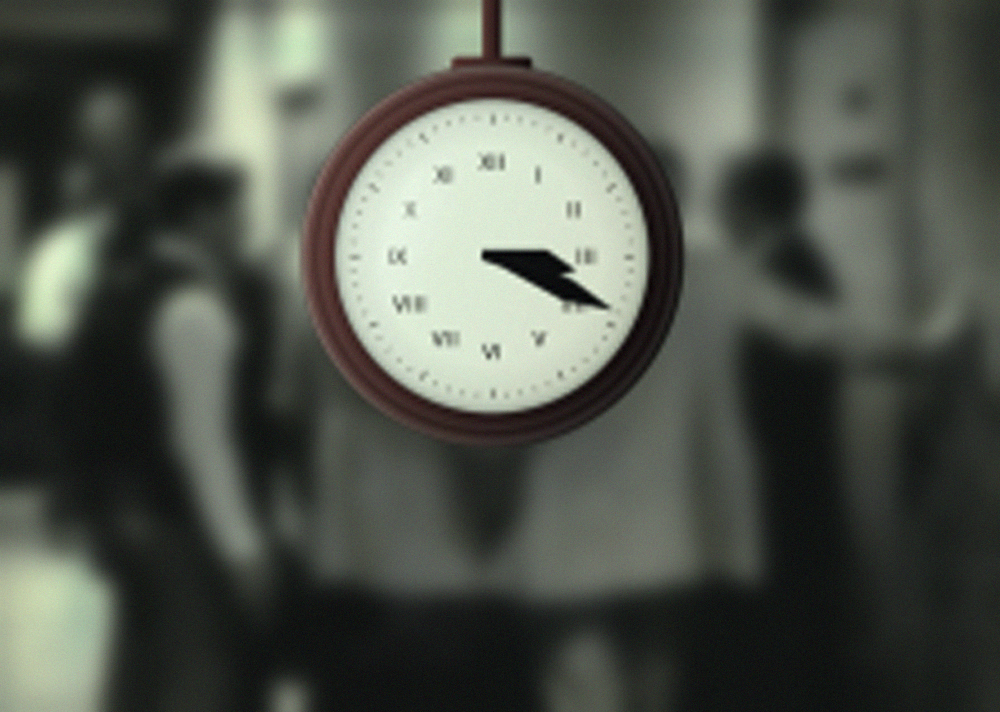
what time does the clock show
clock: 3:19
